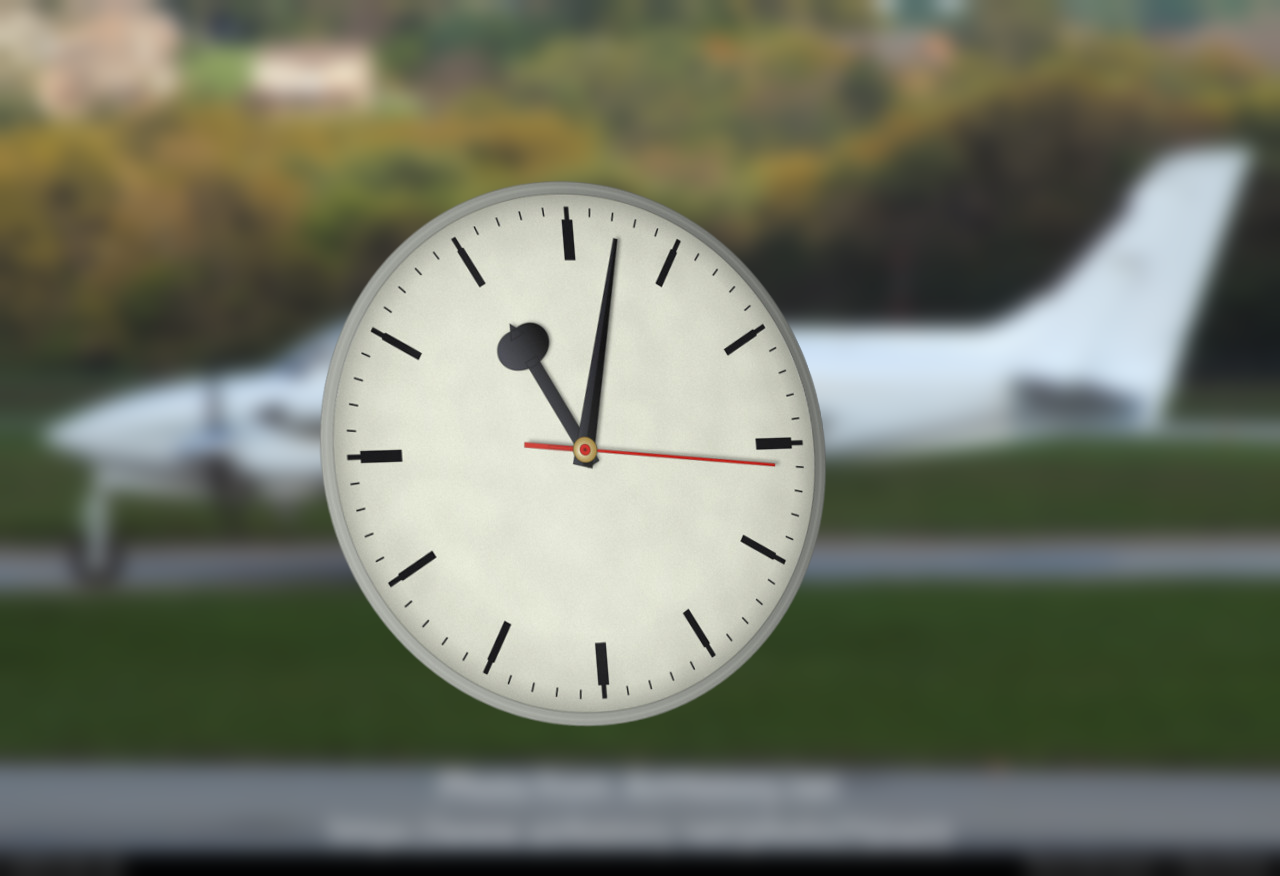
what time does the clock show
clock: 11:02:16
